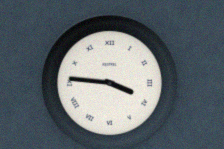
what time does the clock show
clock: 3:46
